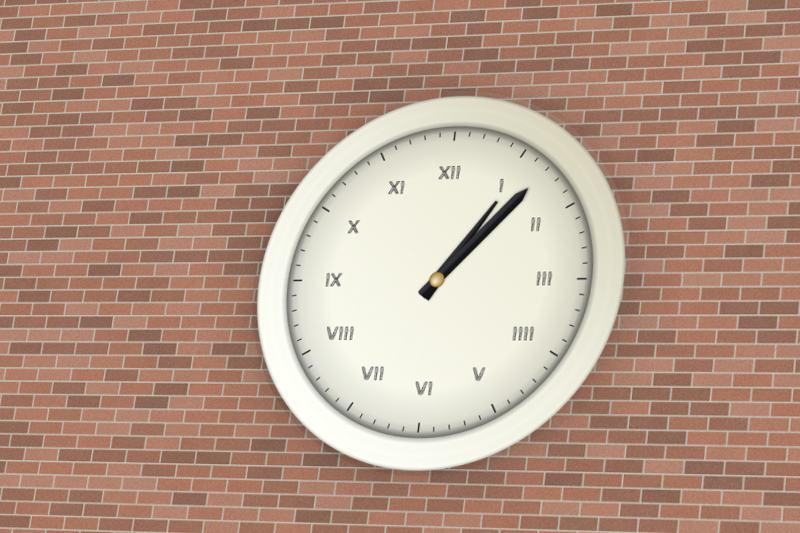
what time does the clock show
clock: 1:07
